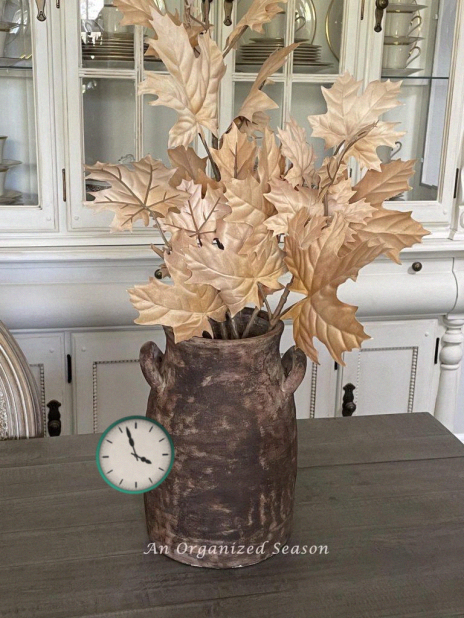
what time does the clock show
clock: 3:57
